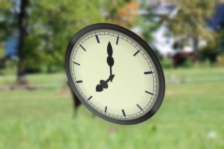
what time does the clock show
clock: 8:03
